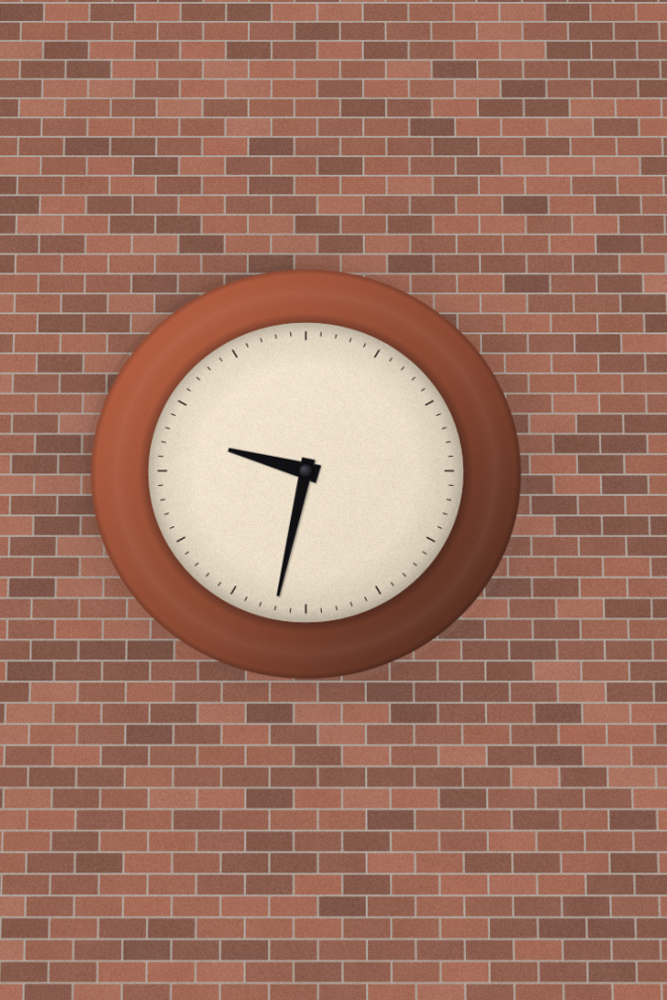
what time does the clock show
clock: 9:32
